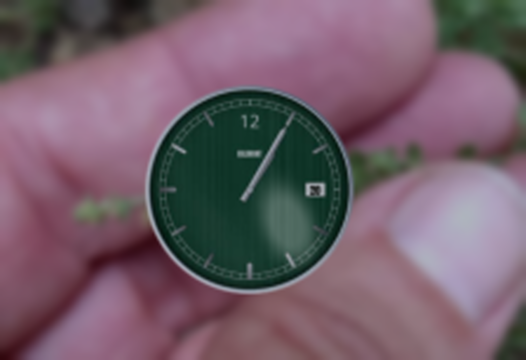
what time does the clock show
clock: 1:05
